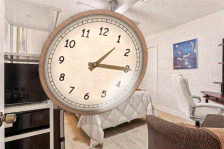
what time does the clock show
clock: 1:15
